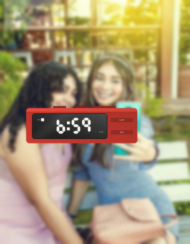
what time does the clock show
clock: 6:59
